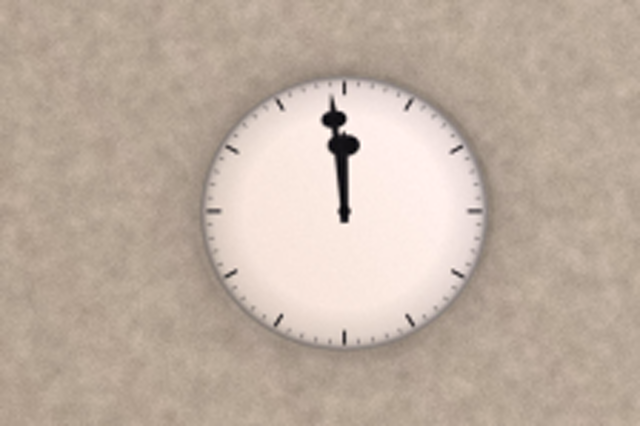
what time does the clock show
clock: 11:59
